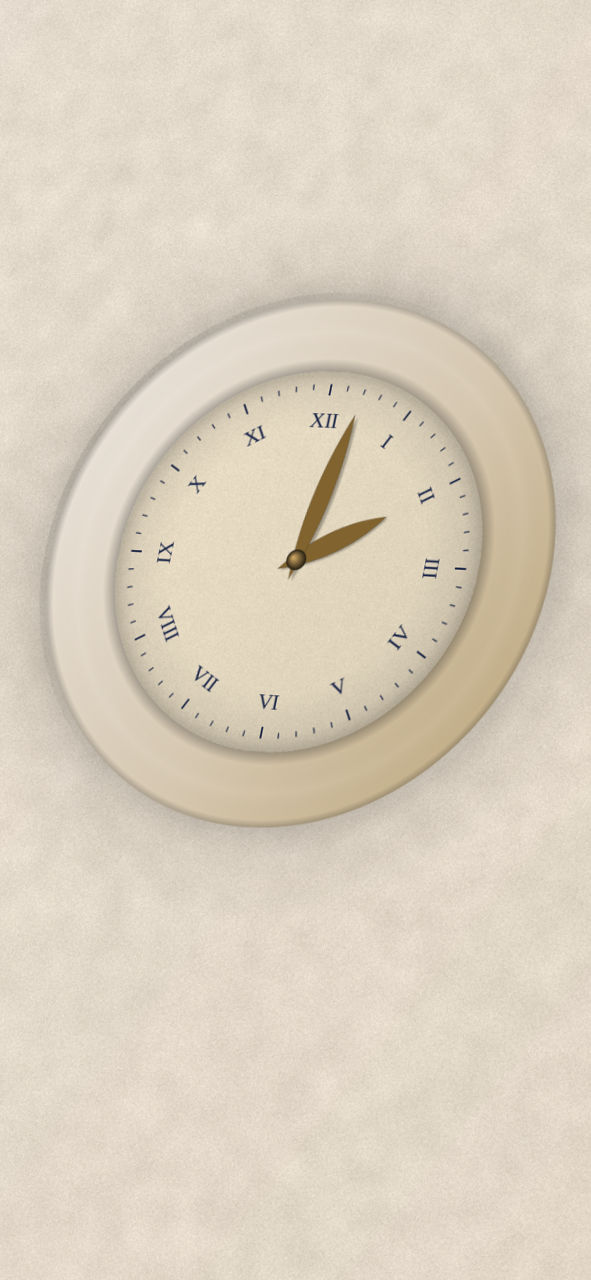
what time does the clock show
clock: 2:02
